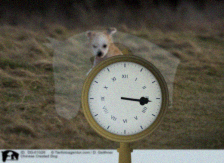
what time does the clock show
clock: 3:16
